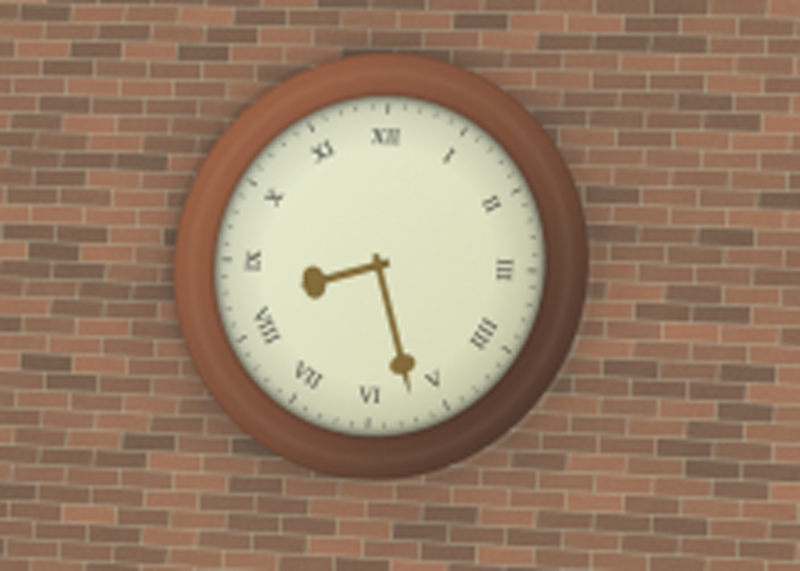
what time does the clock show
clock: 8:27
